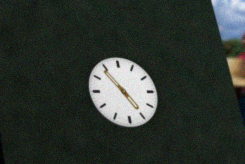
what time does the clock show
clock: 4:54
